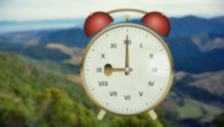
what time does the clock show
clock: 9:00
